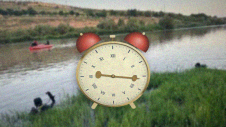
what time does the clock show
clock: 9:16
